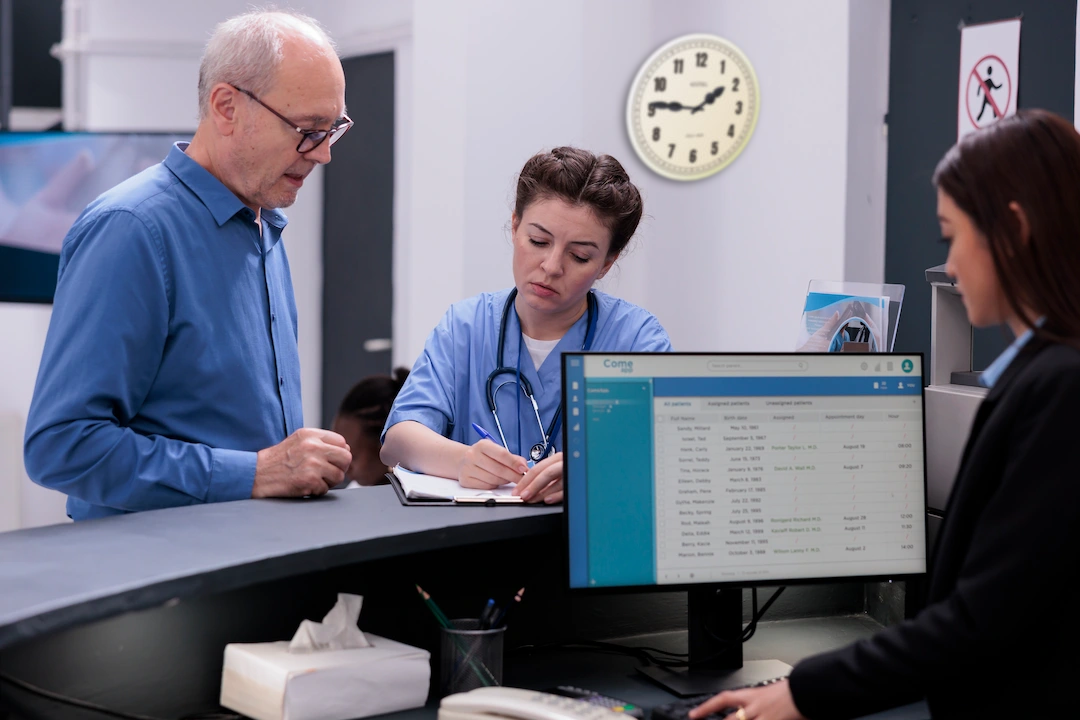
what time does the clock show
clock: 1:46
